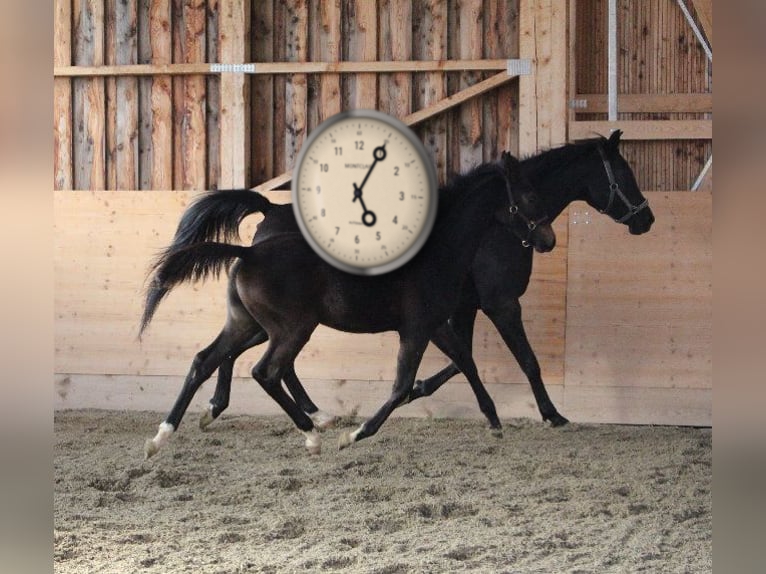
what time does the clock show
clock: 5:05
